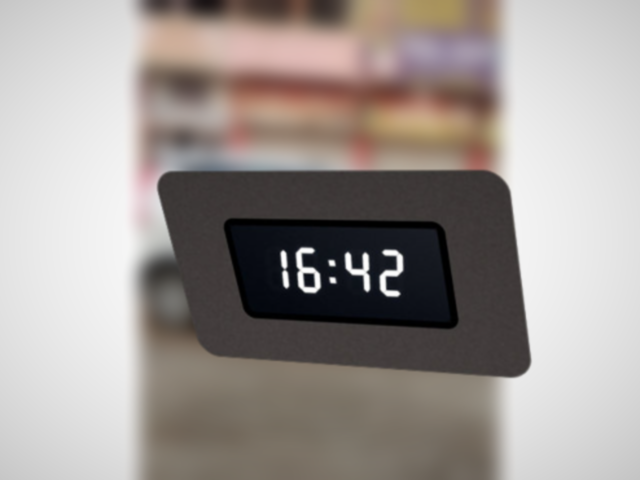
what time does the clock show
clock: 16:42
